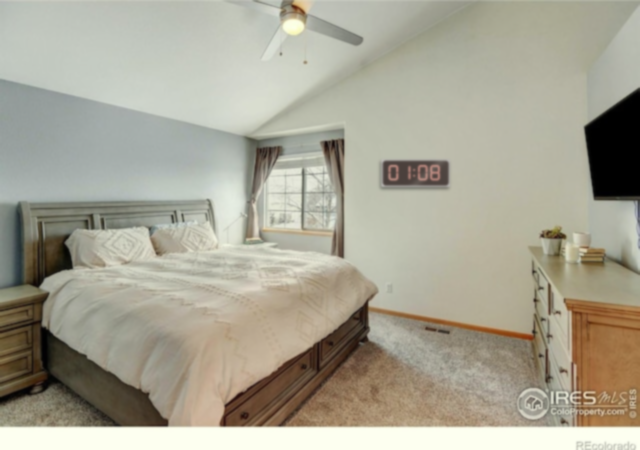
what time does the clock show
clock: 1:08
